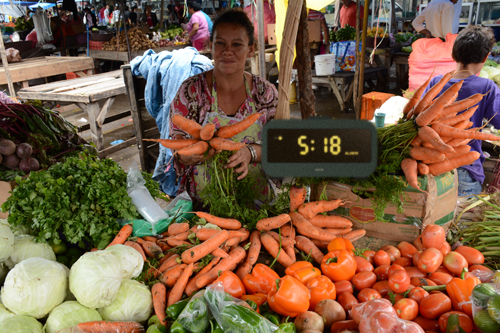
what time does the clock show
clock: 5:18
